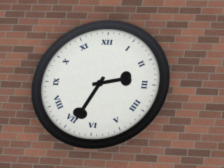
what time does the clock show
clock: 2:34
